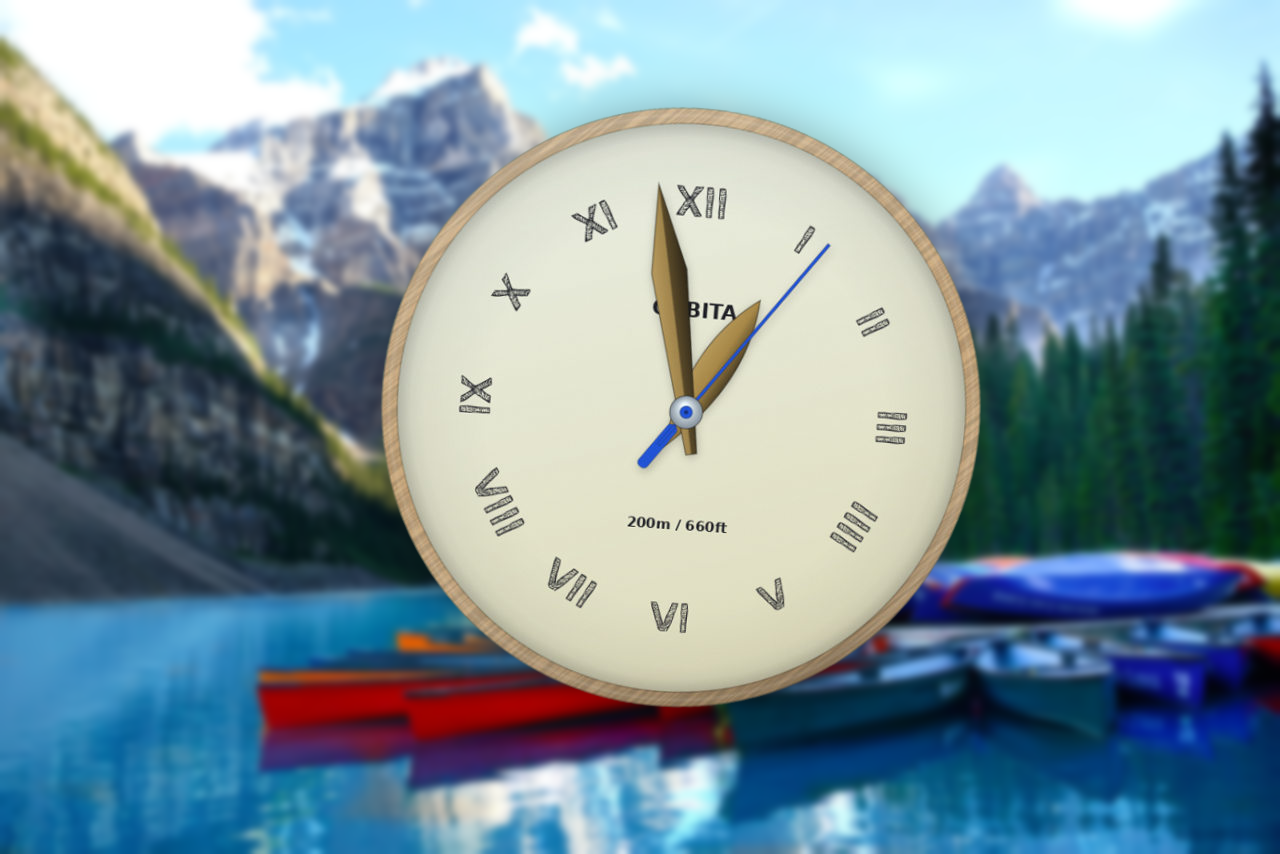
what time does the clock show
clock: 12:58:06
